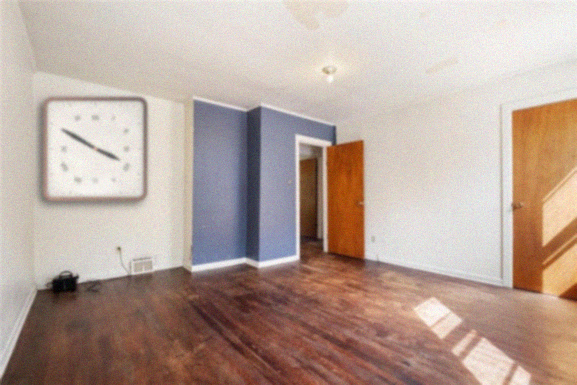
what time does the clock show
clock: 3:50
